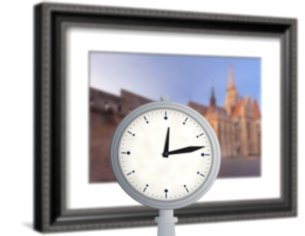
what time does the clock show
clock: 12:13
